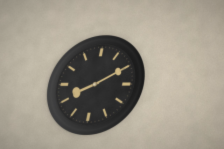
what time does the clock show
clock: 8:10
